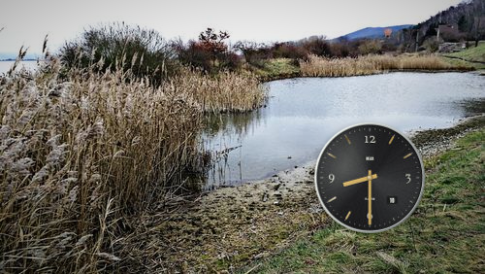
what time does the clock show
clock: 8:30
